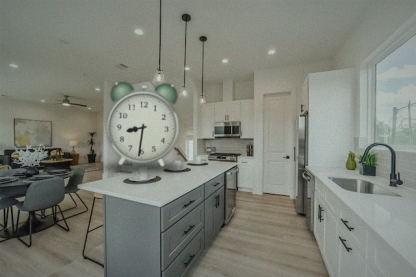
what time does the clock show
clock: 8:31
